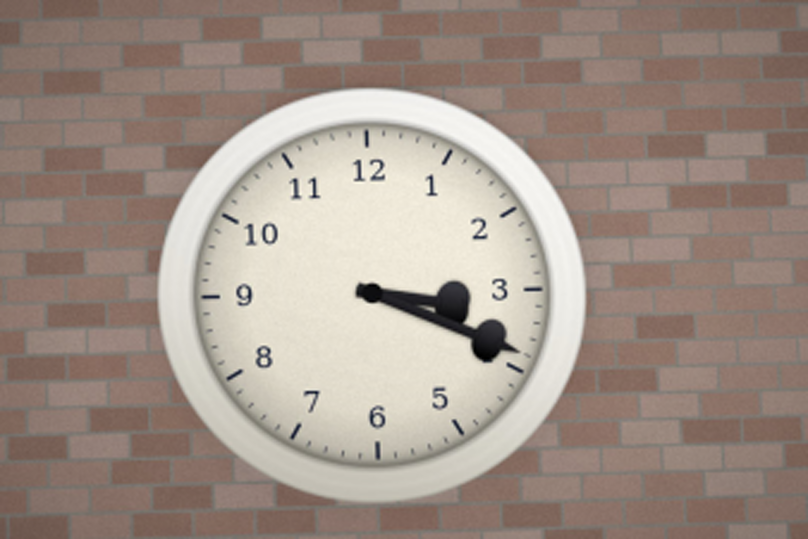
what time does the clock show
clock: 3:19
